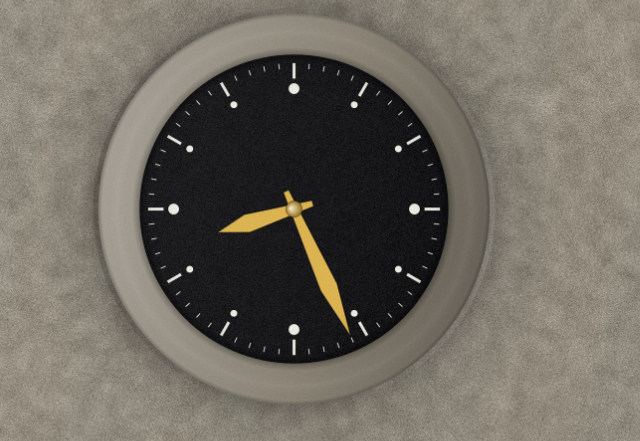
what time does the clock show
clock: 8:26
